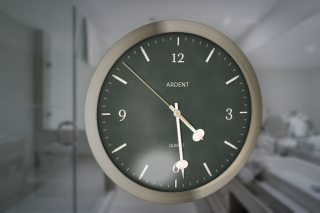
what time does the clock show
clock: 4:28:52
